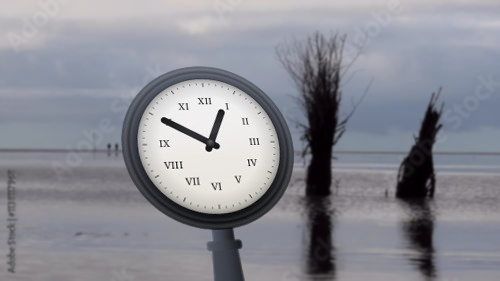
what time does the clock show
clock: 12:50
